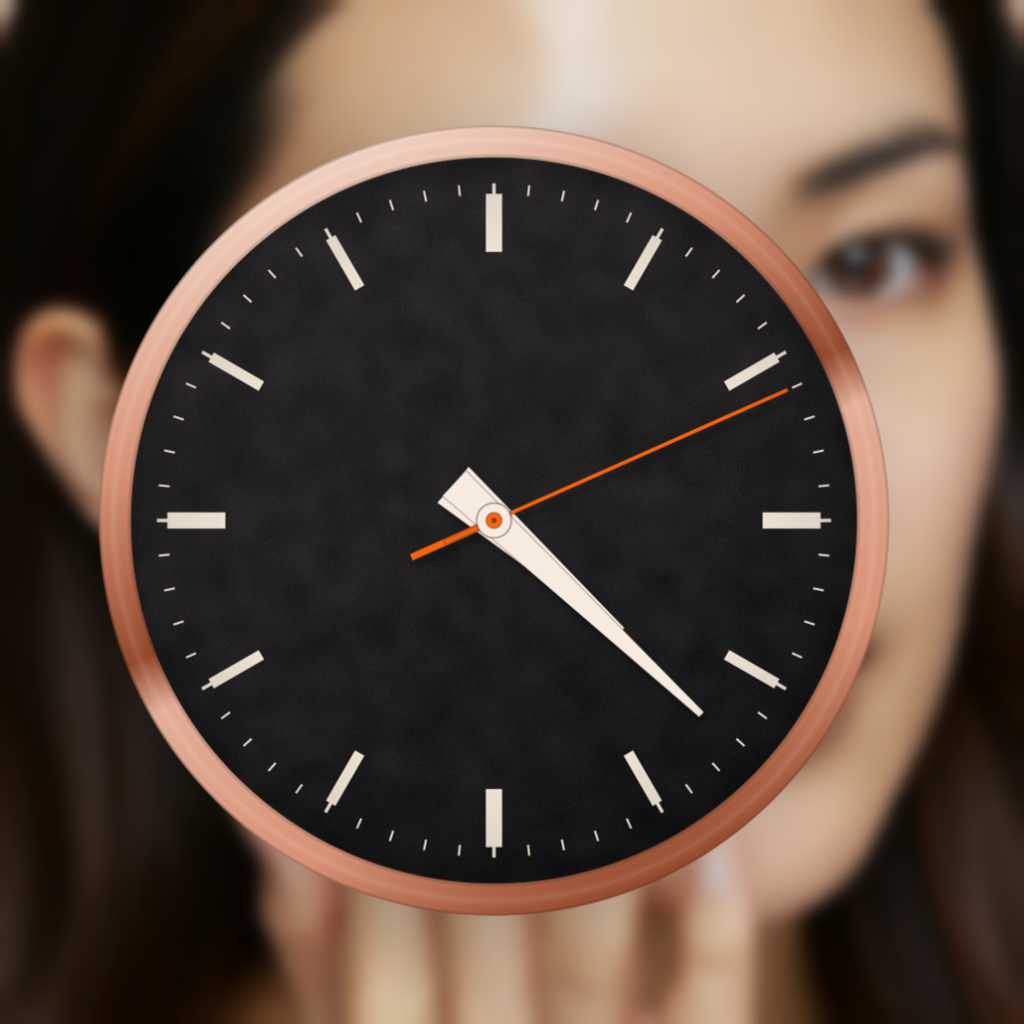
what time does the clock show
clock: 4:22:11
